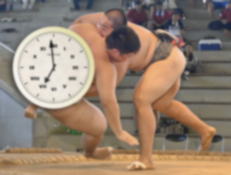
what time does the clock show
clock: 6:59
